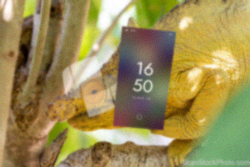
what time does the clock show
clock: 16:50
